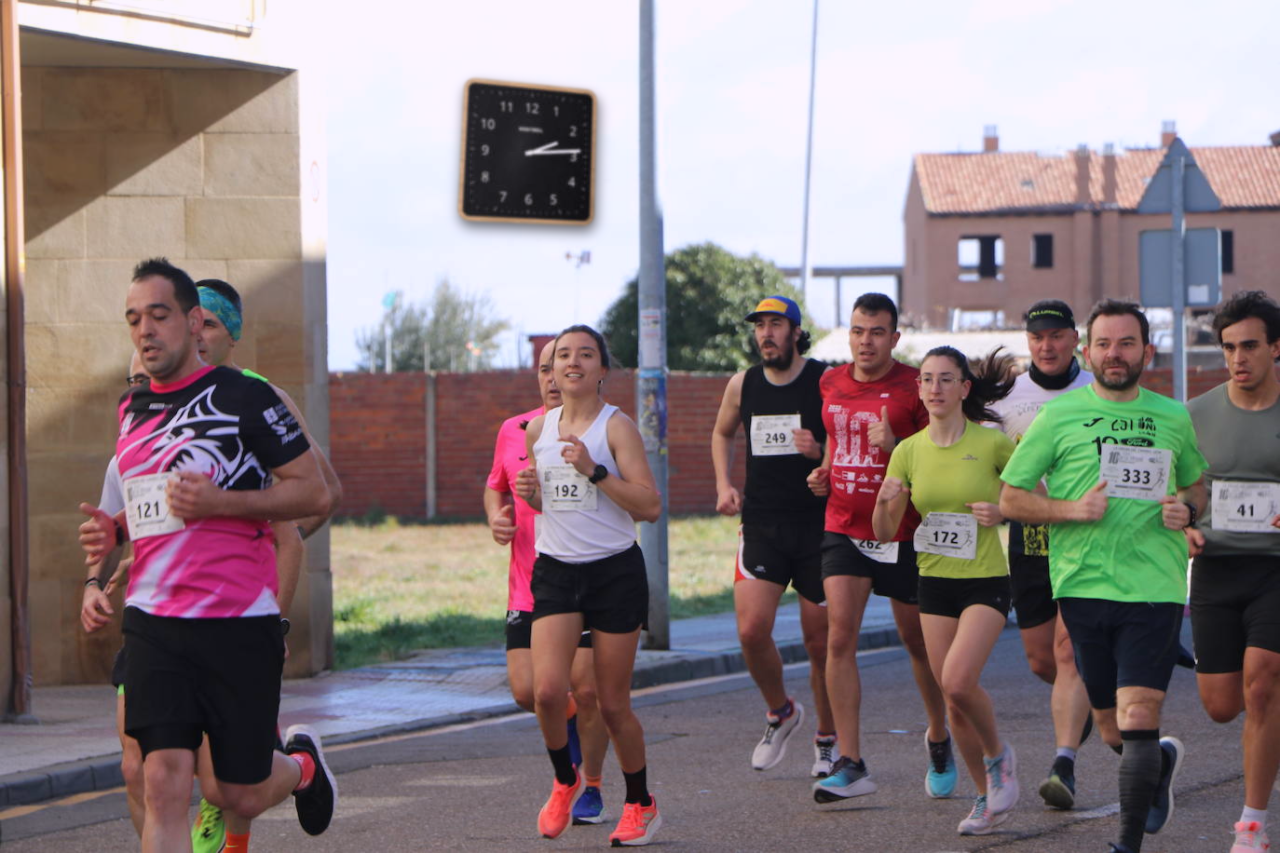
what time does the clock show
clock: 2:14
